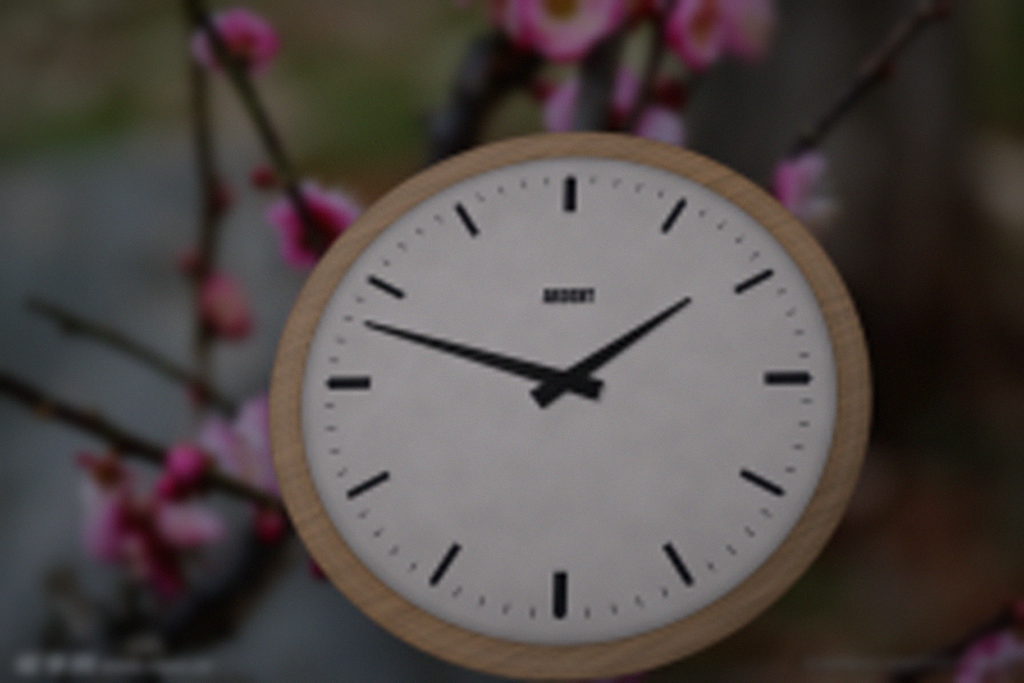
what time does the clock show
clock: 1:48
